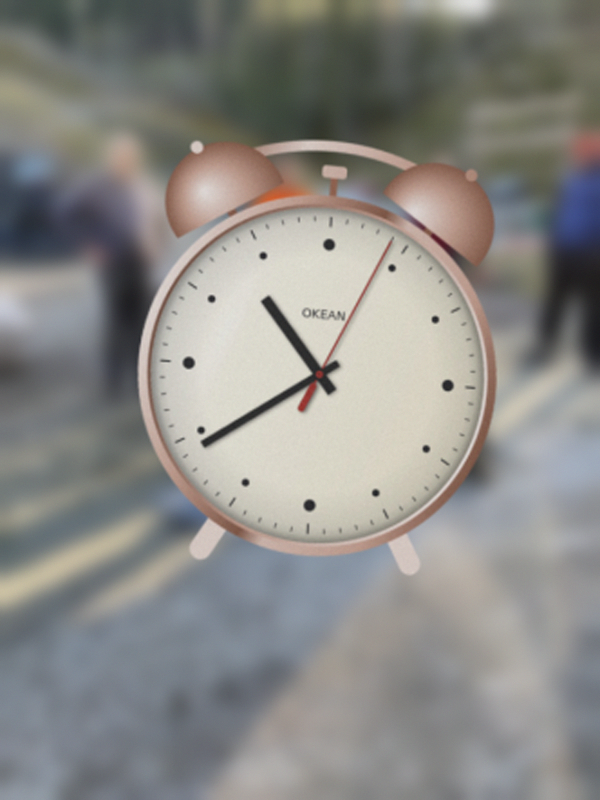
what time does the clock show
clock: 10:39:04
